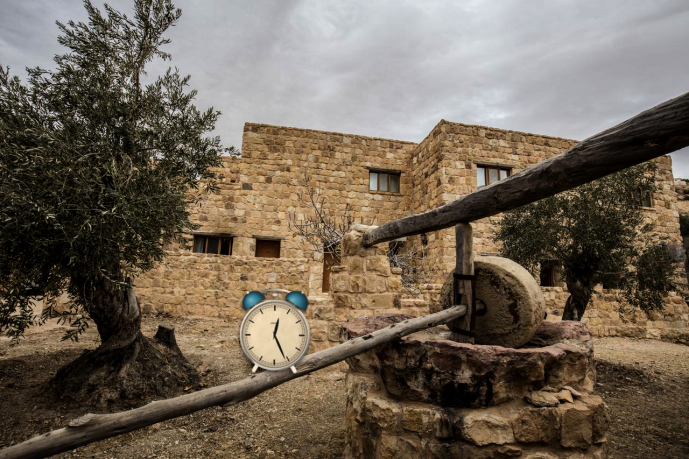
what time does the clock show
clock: 12:26
